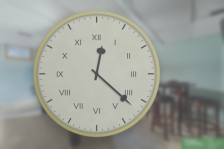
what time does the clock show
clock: 12:22
